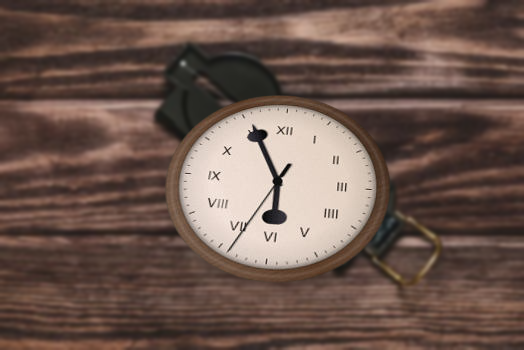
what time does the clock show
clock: 5:55:34
